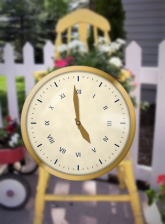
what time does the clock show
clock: 4:59
